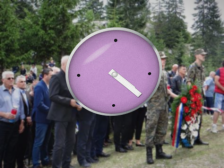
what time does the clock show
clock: 4:22
